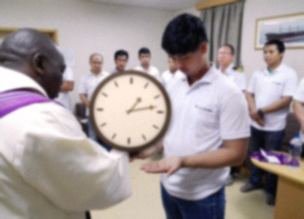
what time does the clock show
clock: 1:13
